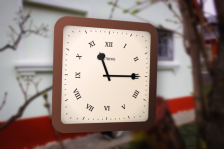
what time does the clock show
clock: 11:15
